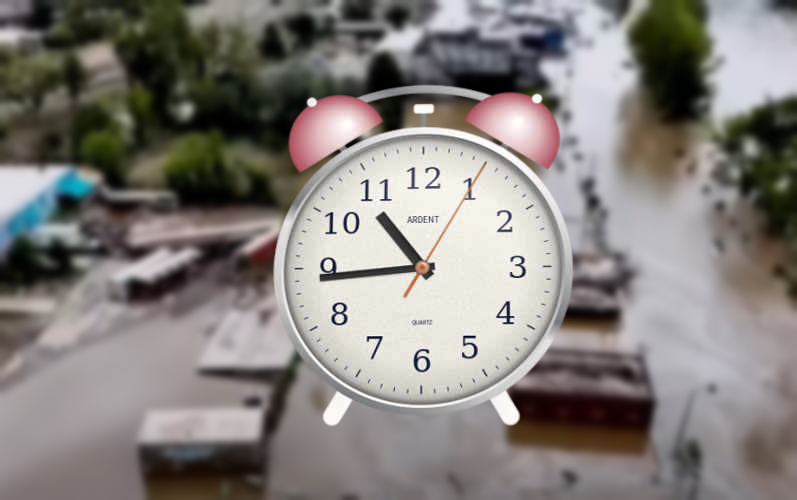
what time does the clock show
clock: 10:44:05
